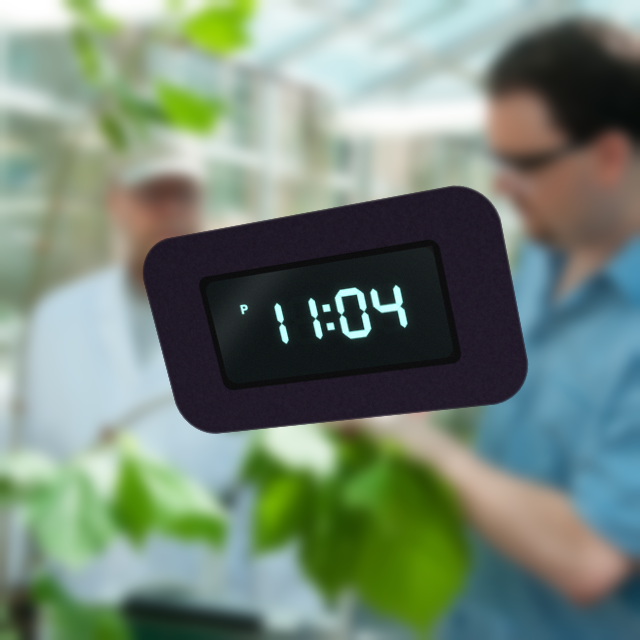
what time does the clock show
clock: 11:04
